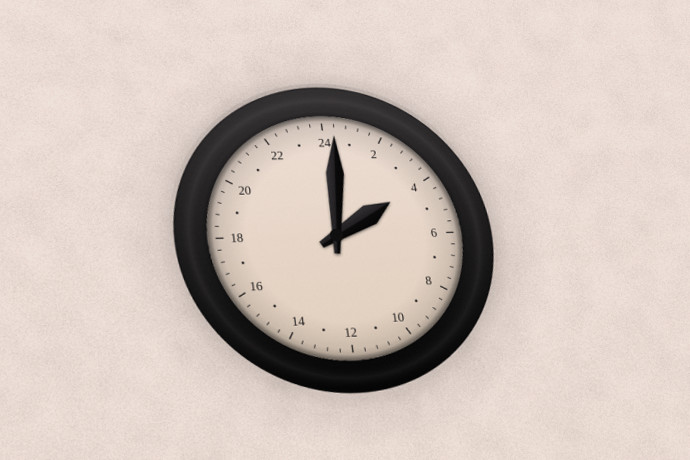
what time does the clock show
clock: 4:01
